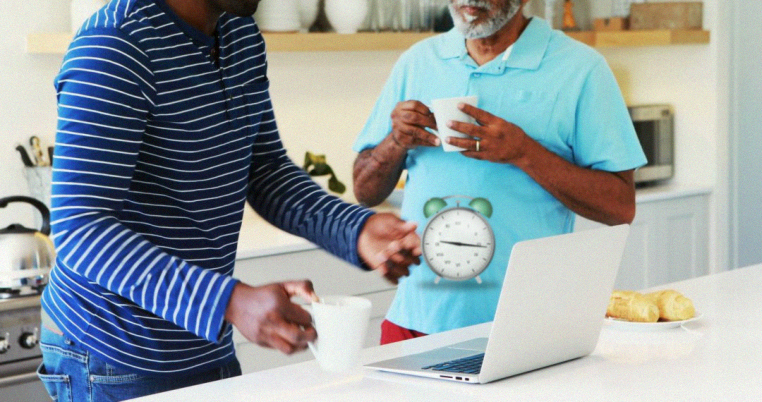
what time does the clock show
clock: 9:16
